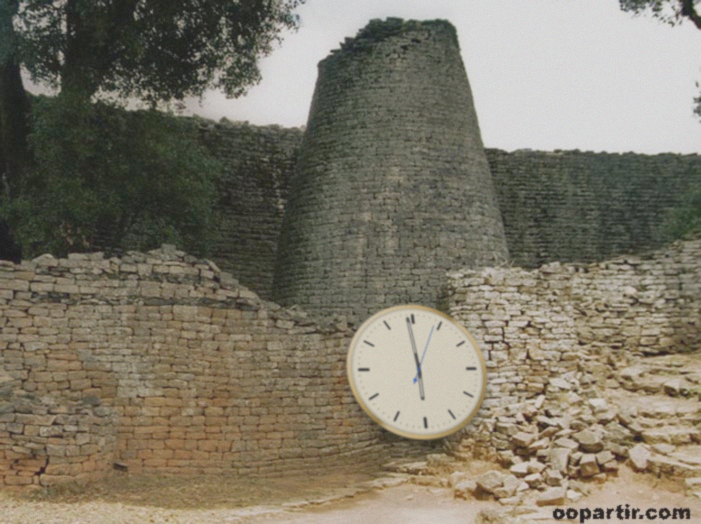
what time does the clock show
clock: 5:59:04
